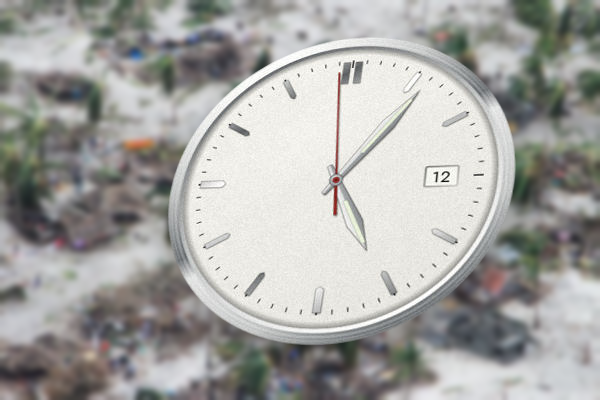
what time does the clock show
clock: 5:05:59
